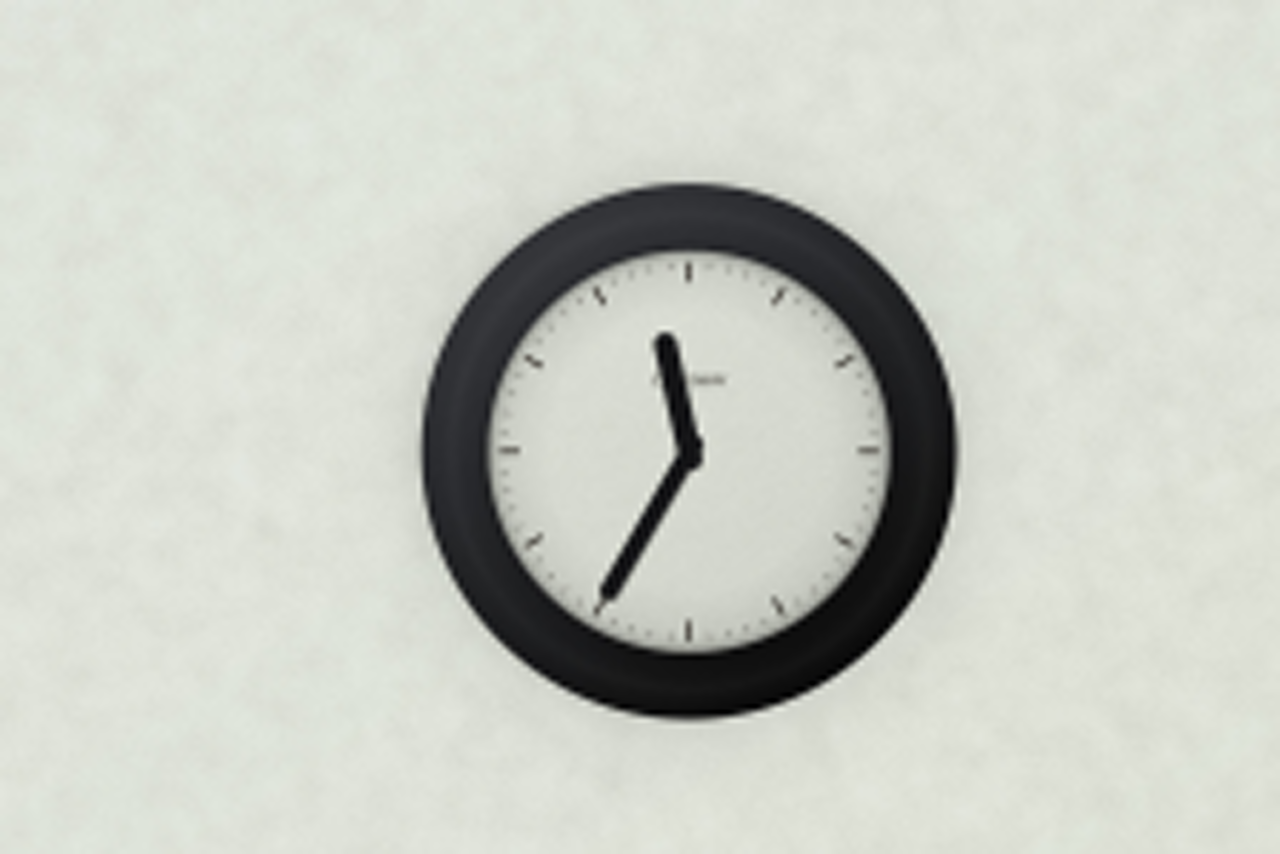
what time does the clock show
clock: 11:35
